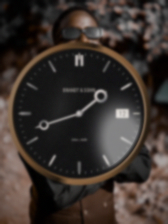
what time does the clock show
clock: 1:42
